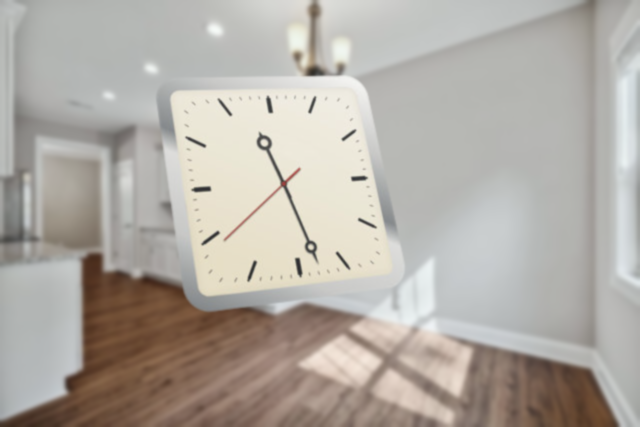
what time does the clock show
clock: 11:27:39
